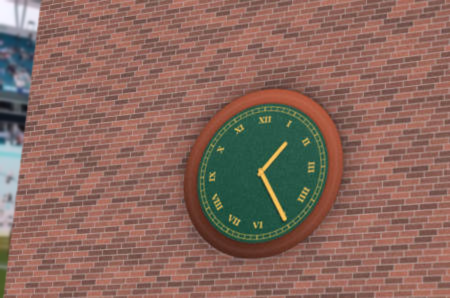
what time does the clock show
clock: 1:25
